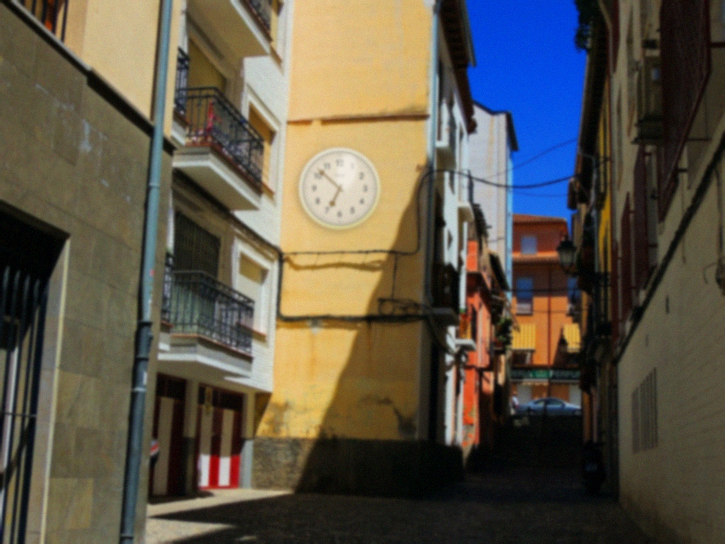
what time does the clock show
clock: 6:52
